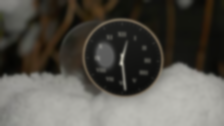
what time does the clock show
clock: 12:29
